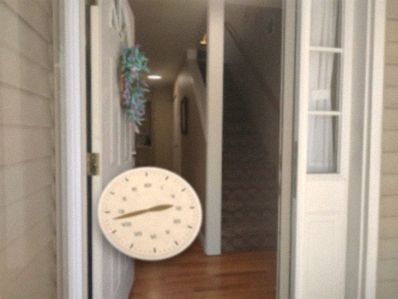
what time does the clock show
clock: 2:43
